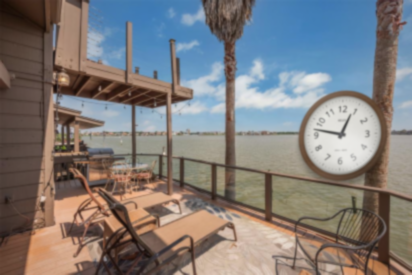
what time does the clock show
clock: 12:47
